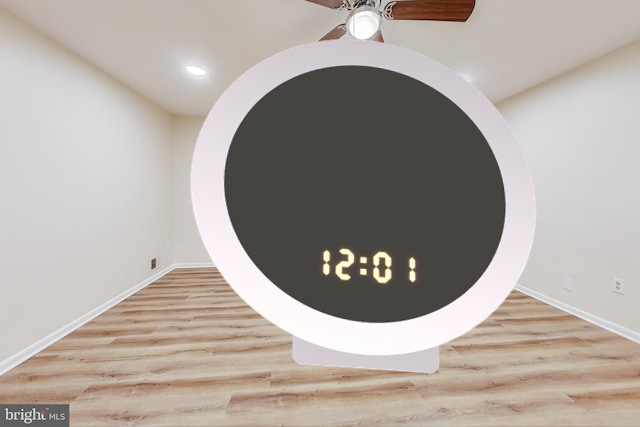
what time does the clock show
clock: 12:01
